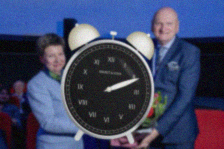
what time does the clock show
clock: 2:11
